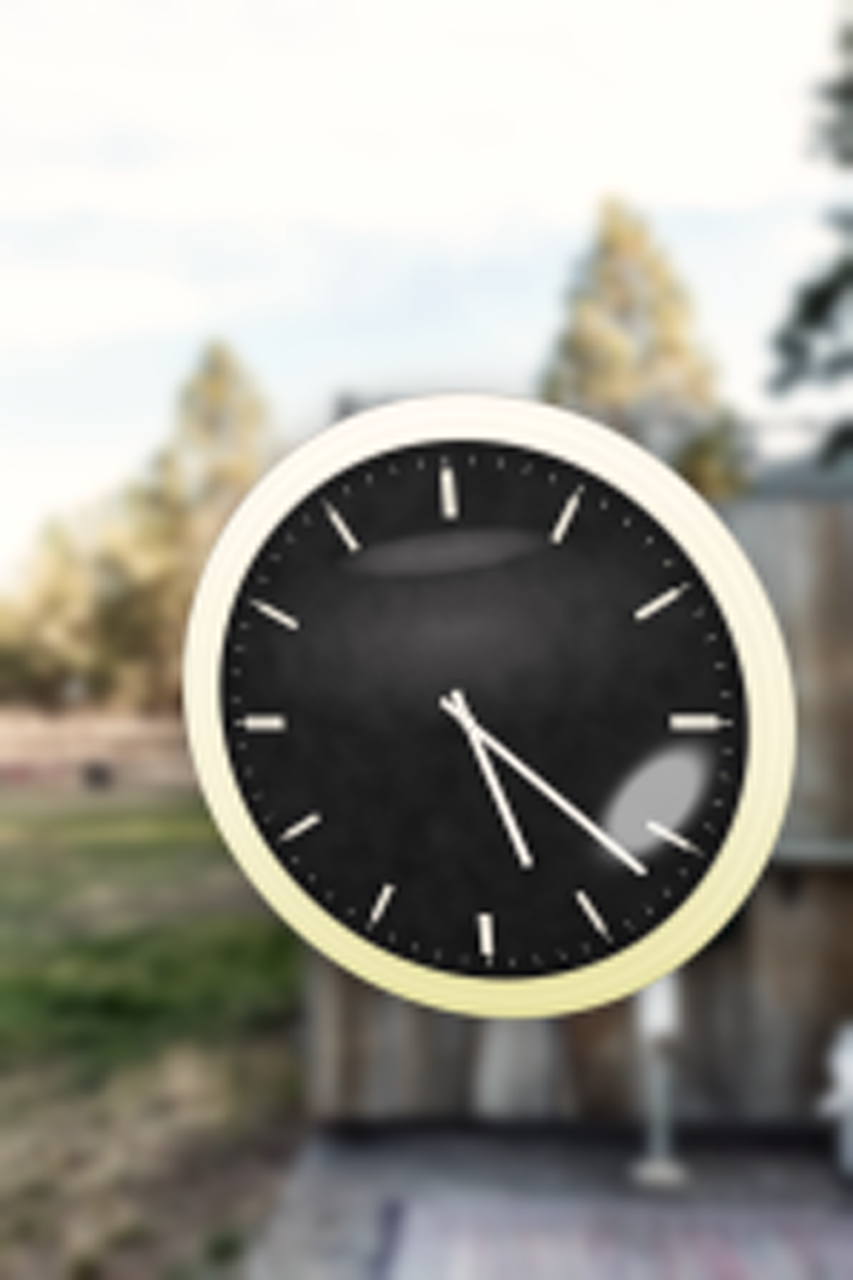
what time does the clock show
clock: 5:22
